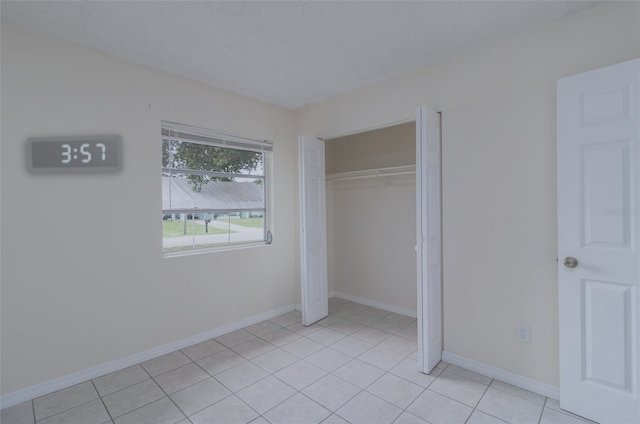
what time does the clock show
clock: 3:57
